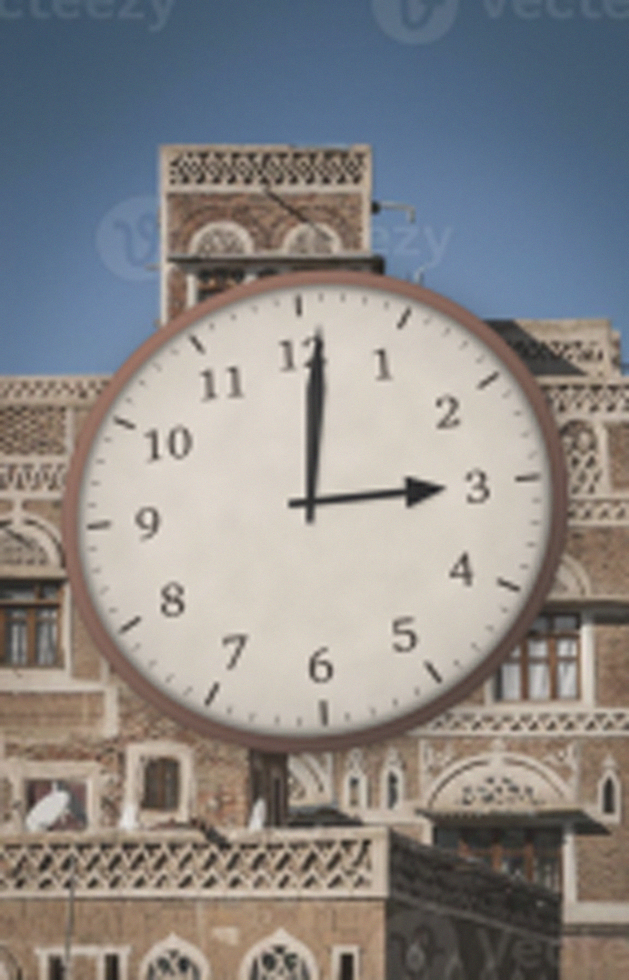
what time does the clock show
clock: 3:01
